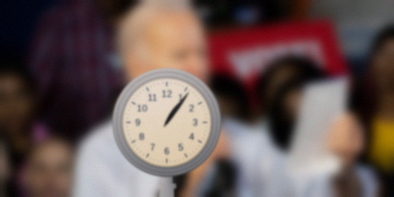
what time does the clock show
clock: 1:06
